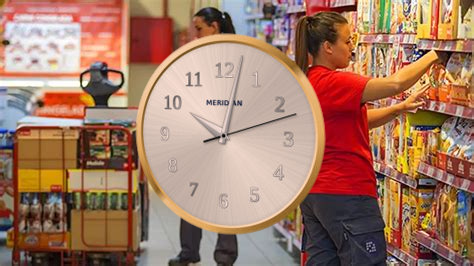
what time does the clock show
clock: 10:02:12
